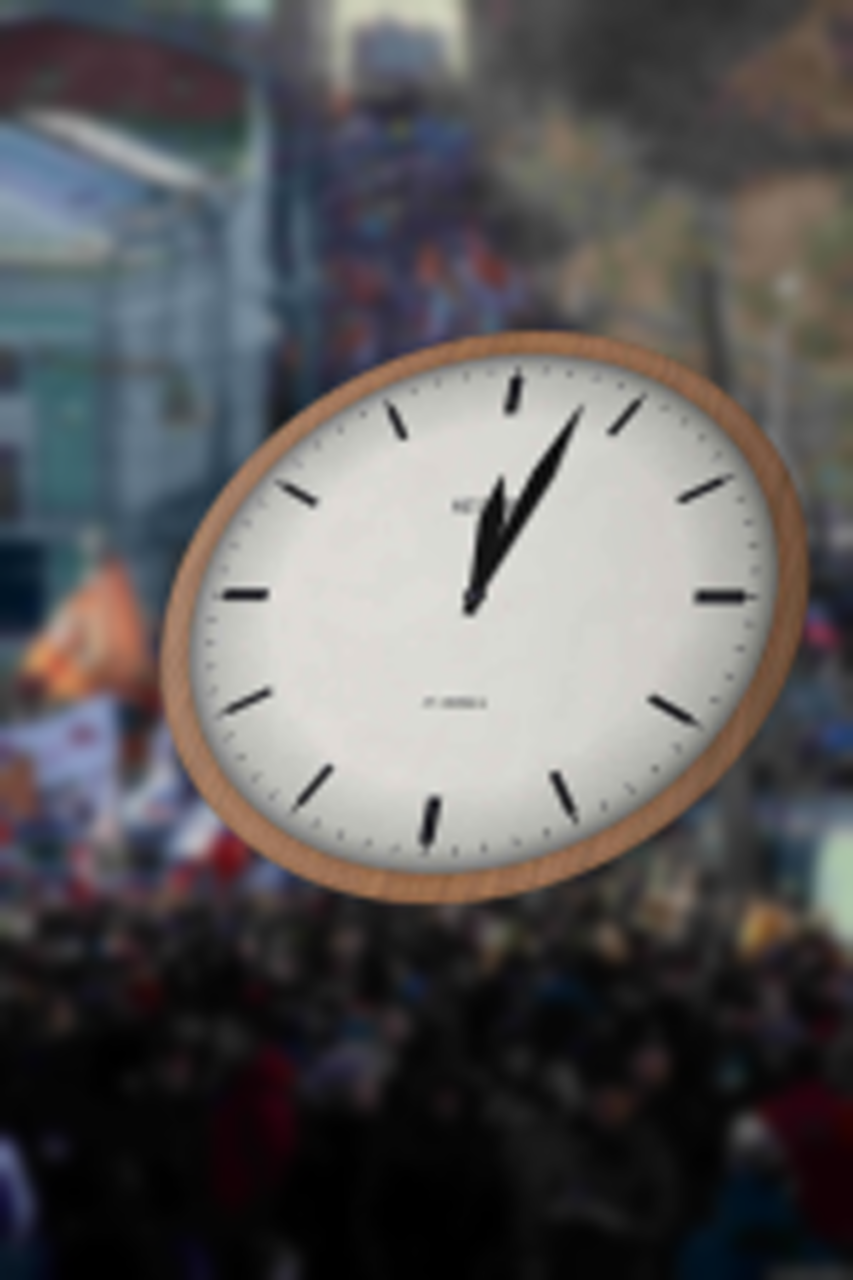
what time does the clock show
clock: 12:03
